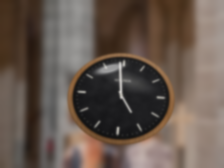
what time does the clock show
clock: 4:59
